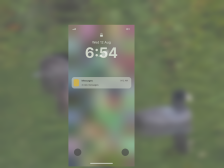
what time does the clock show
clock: 6:54
